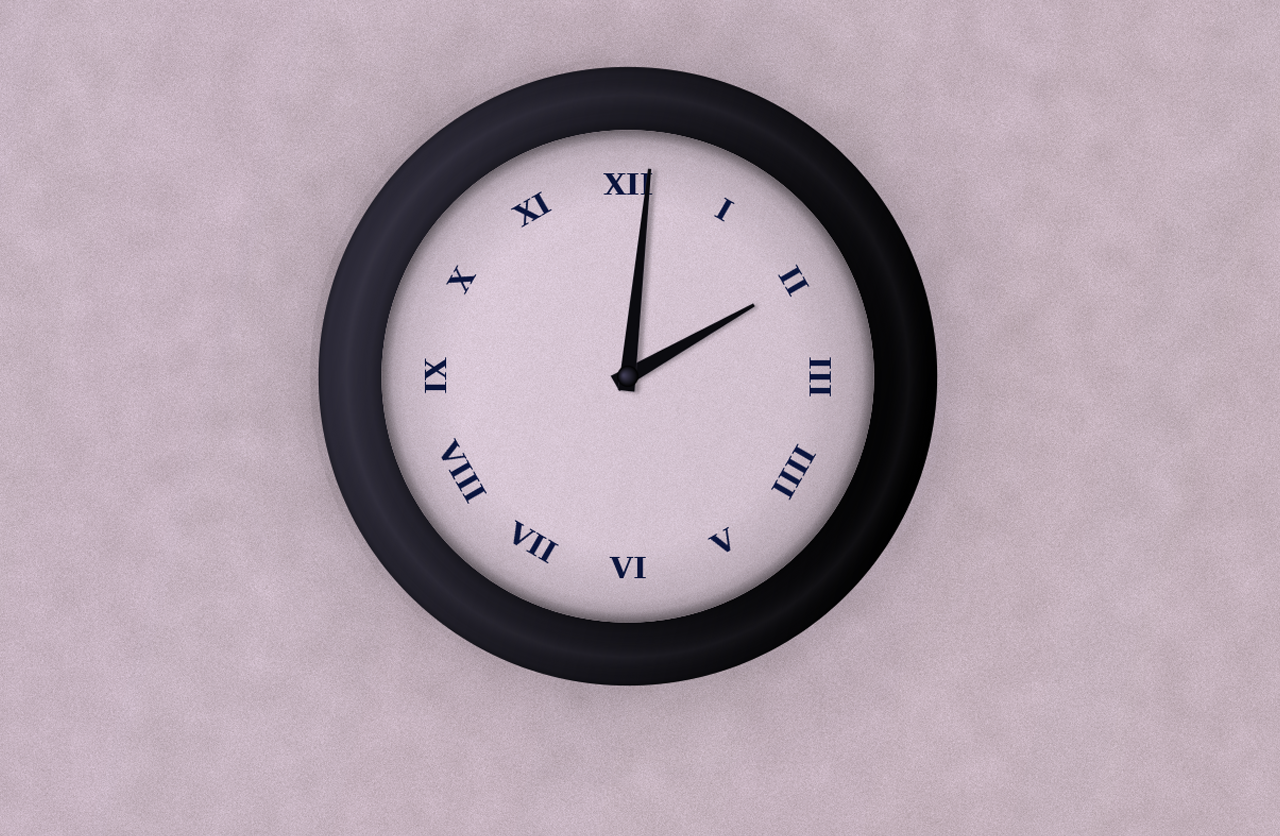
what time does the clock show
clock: 2:01
